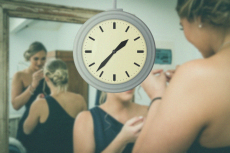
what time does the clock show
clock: 1:37
